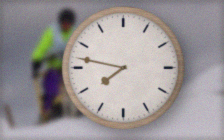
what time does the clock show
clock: 7:47
